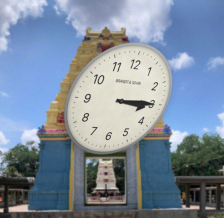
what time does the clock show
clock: 3:15
